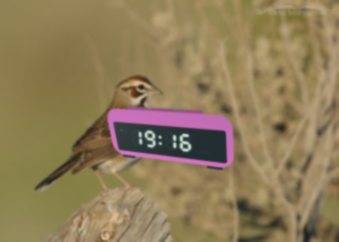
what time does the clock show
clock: 19:16
